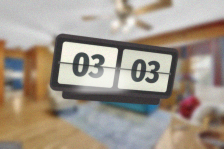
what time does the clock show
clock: 3:03
